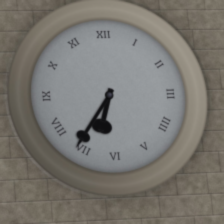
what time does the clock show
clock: 6:36
